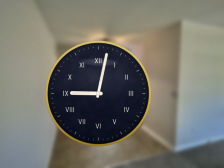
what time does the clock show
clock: 9:02
